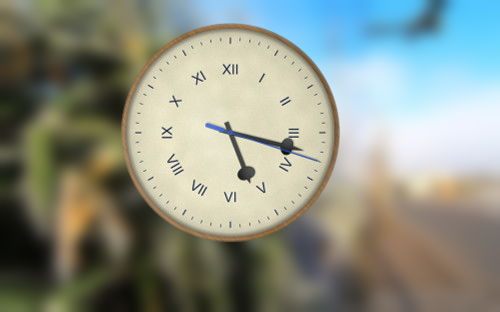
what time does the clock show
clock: 5:17:18
